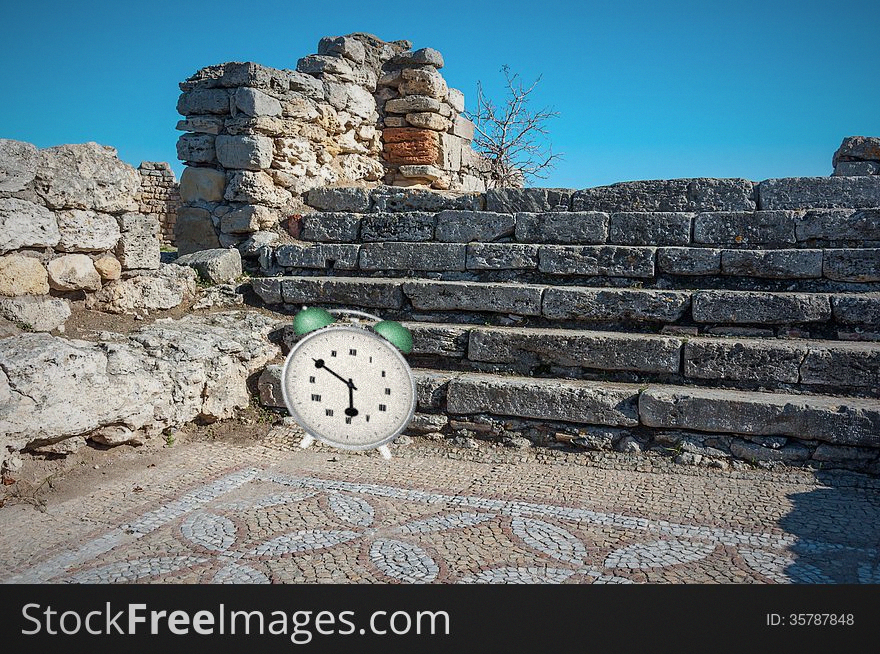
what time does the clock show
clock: 5:50
